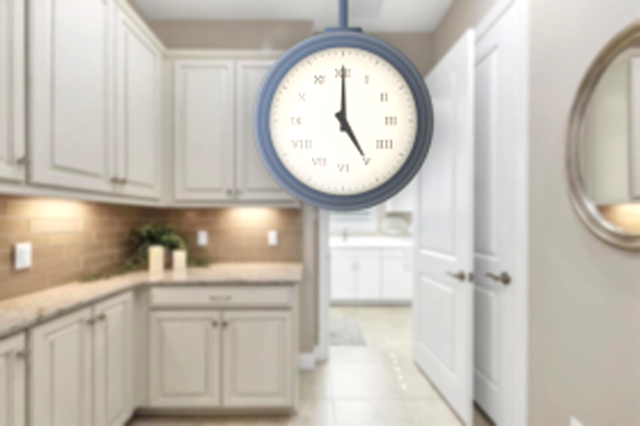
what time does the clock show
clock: 5:00
